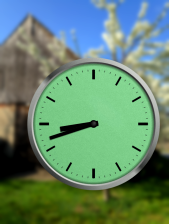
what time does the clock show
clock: 8:42
